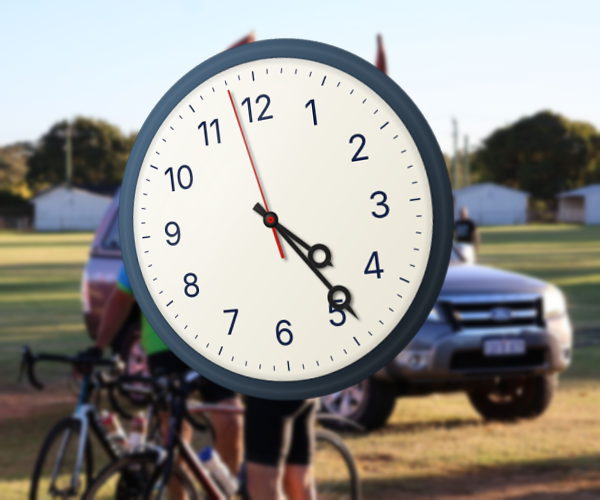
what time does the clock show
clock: 4:23:58
